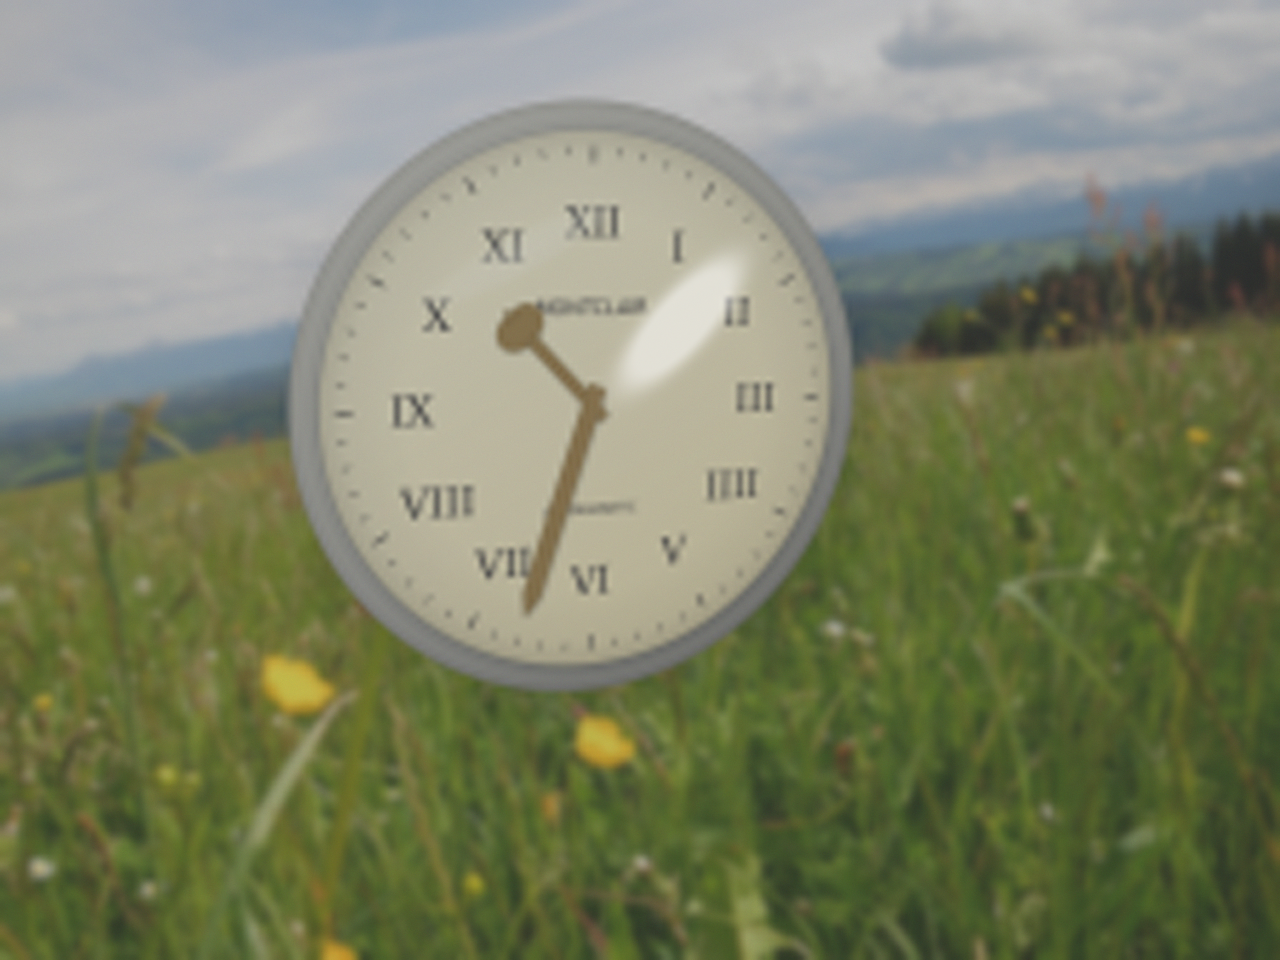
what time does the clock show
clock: 10:33
